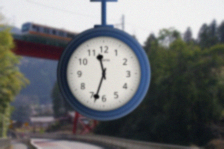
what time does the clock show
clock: 11:33
